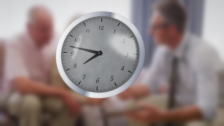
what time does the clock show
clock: 7:47
